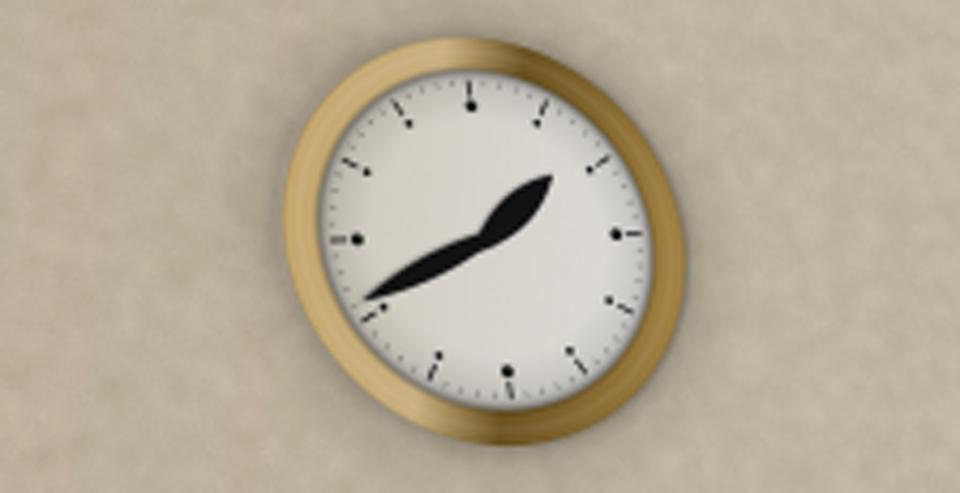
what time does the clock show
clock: 1:41
